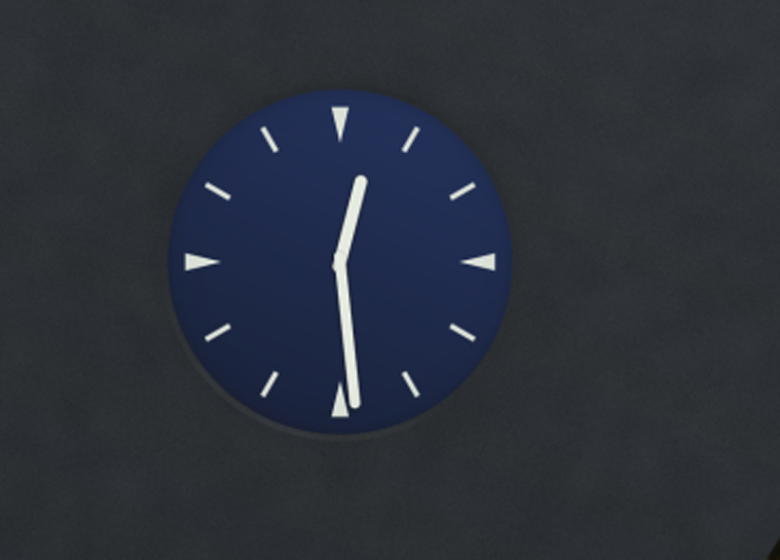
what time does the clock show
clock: 12:29
